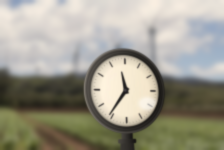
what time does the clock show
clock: 11:36
